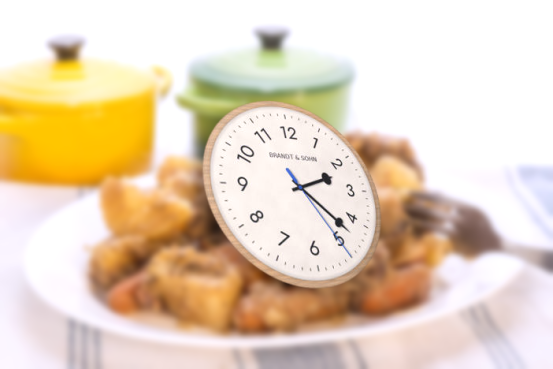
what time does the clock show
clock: 2:22:25
